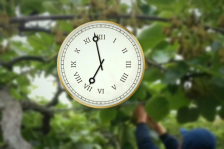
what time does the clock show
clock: 6:58
